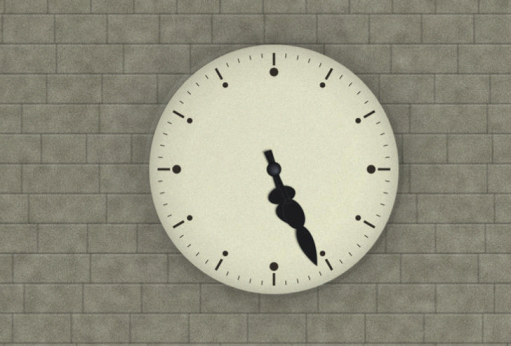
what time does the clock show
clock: 5:26
